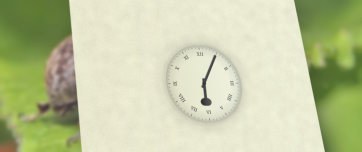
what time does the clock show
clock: 6:05
